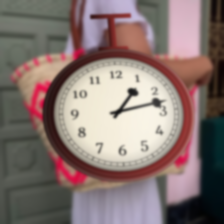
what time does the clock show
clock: 1:13
